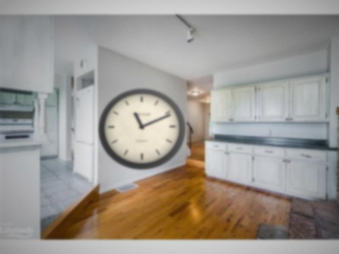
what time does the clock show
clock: 11:11
